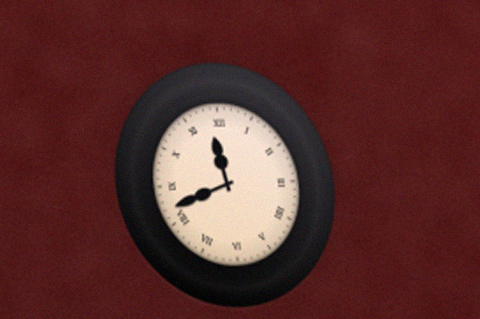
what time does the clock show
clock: 11:42
